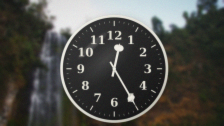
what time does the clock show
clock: 12:25
